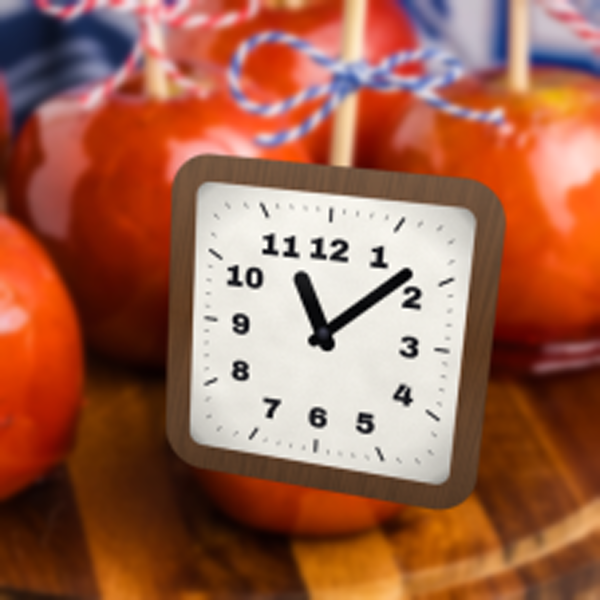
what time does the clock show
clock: 11:08
